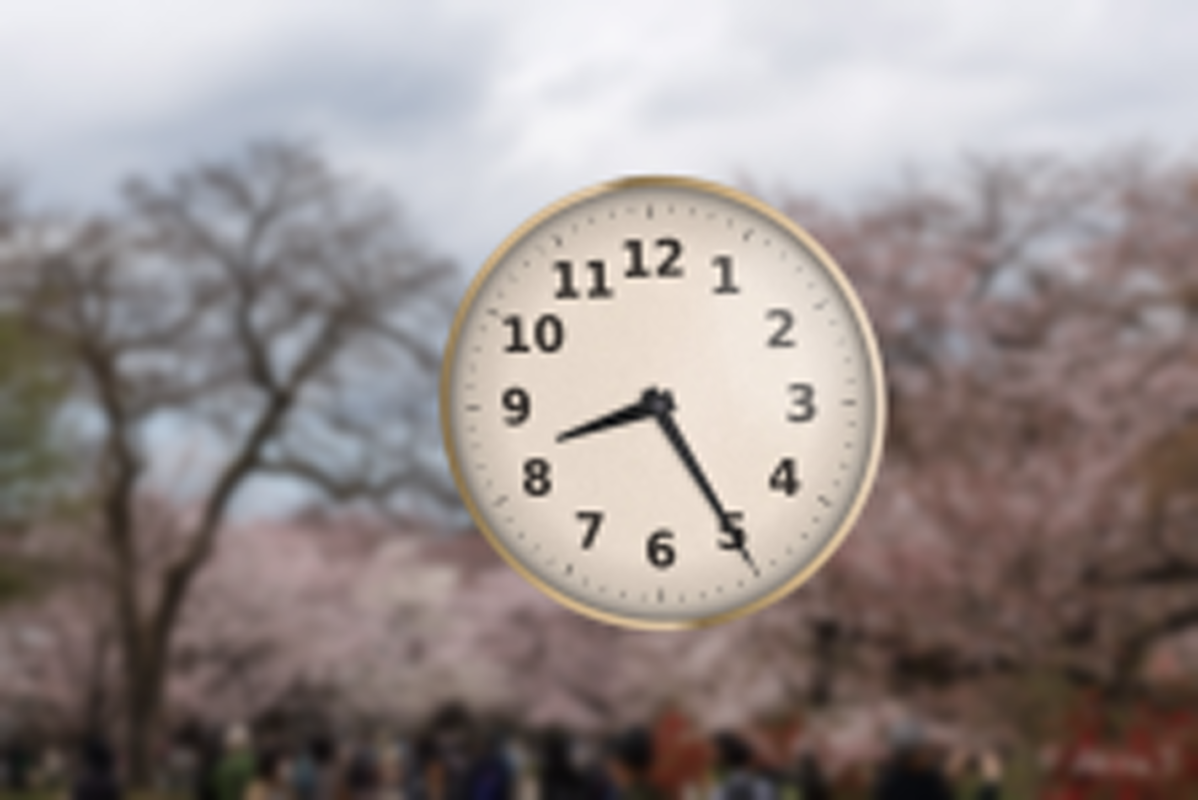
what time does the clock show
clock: 8:25
